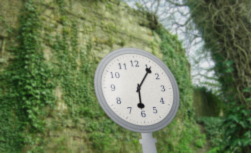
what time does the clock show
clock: 6:06
